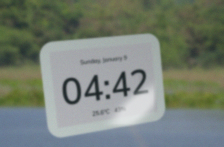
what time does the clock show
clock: 4:42
